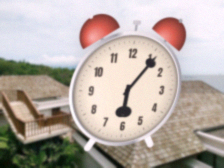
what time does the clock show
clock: 6:06
